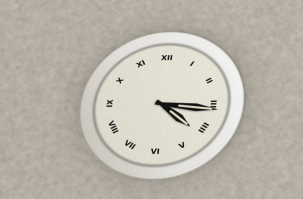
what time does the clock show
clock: 4:16
